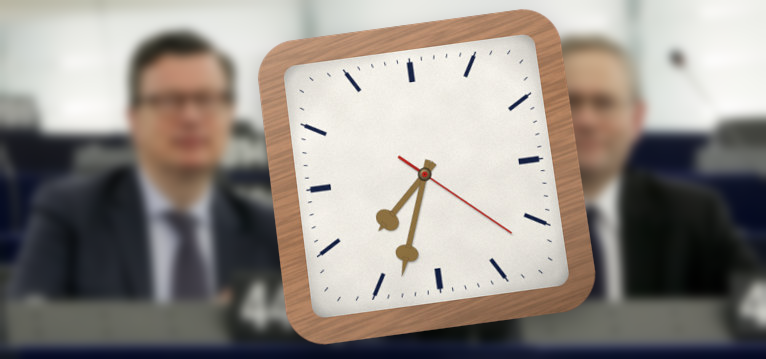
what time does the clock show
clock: 7:33:22
